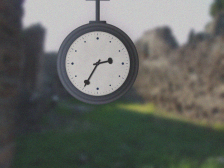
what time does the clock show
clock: 2:35
